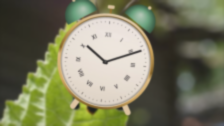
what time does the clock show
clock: 10:11
